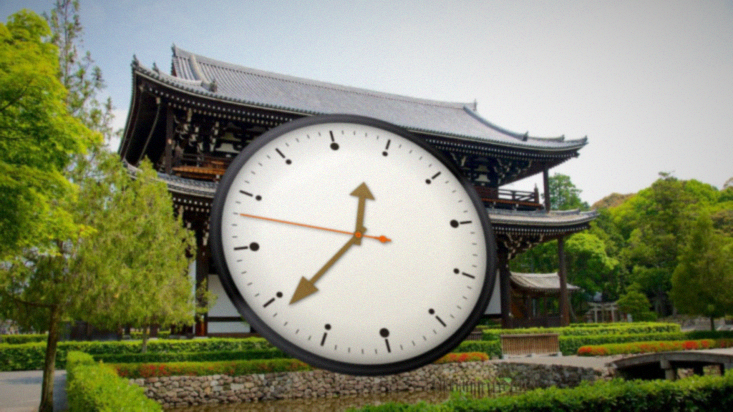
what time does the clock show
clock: 12:38:48
